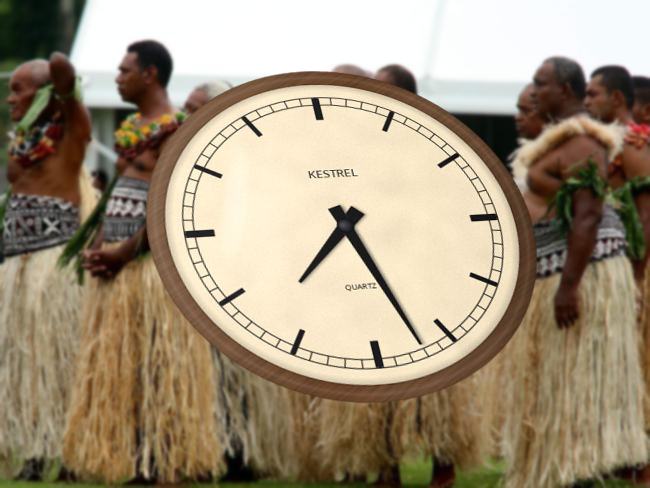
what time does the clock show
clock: 7:27
